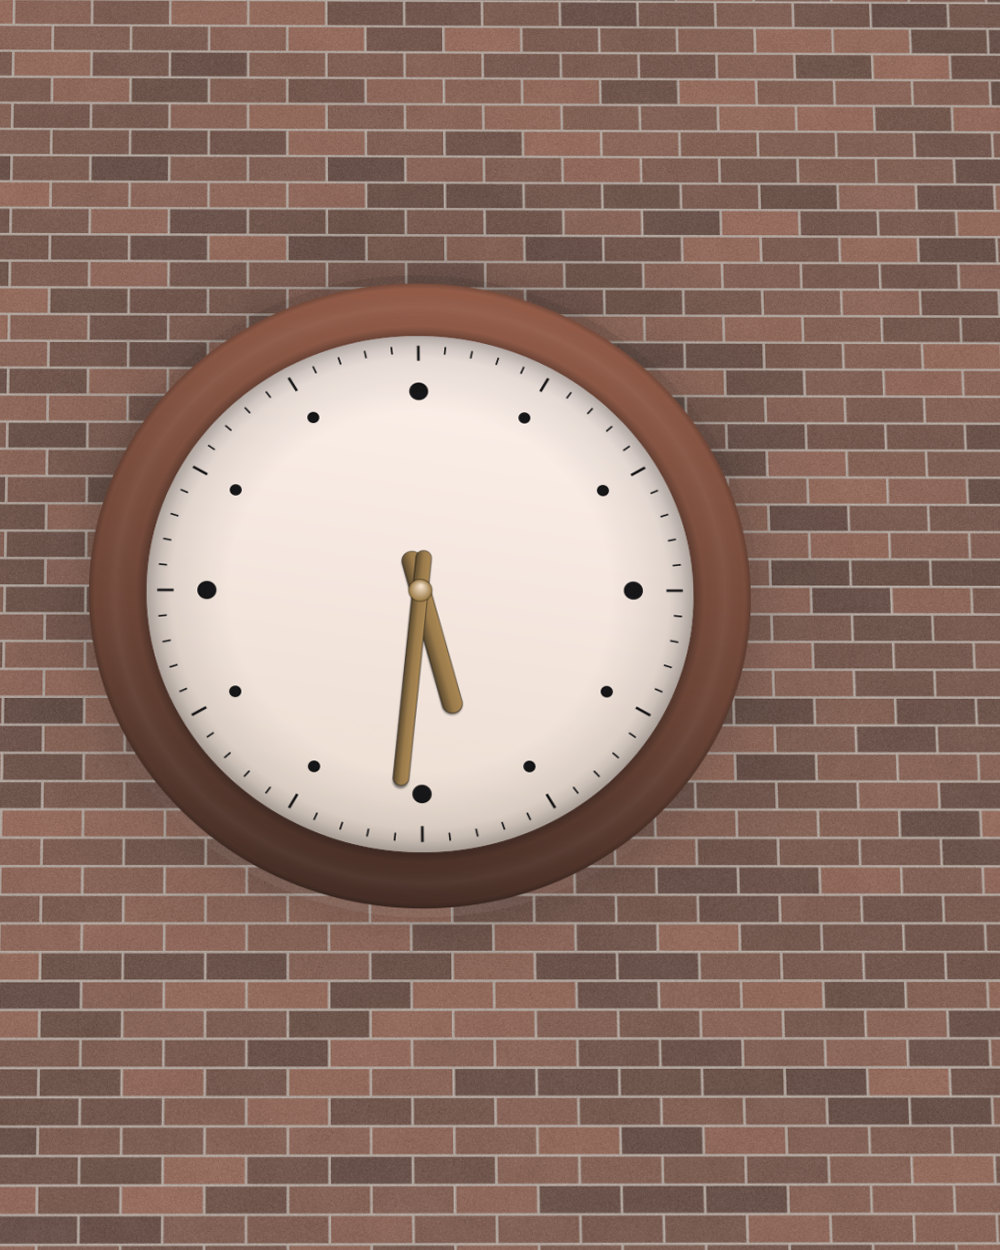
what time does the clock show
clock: 5:31
